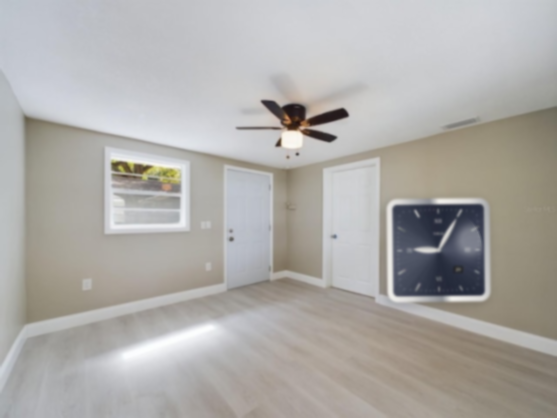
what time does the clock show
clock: 9:05
